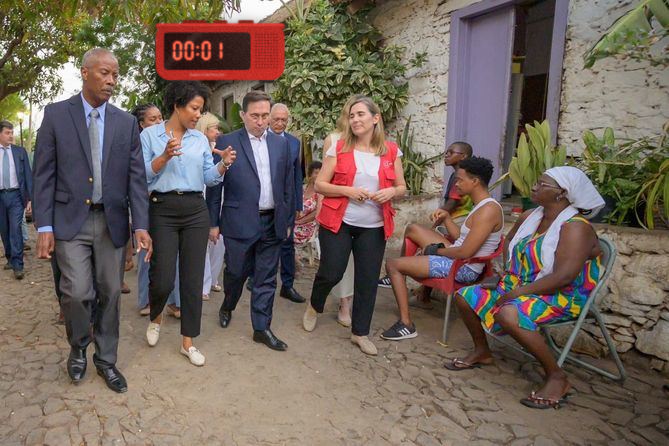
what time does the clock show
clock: 0:01
